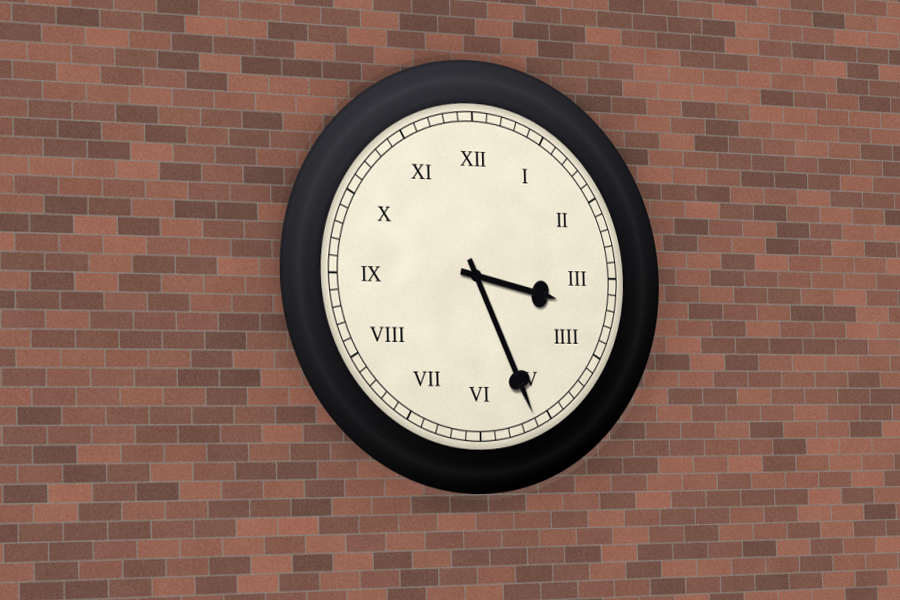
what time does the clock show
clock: 3:26
